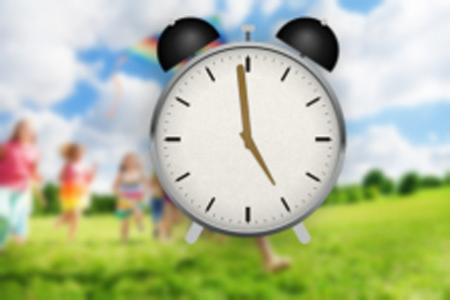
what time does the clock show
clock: 4:59
